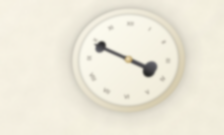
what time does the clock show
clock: 3:49
